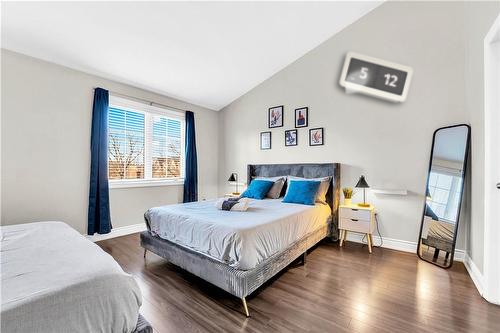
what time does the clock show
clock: 5:12
